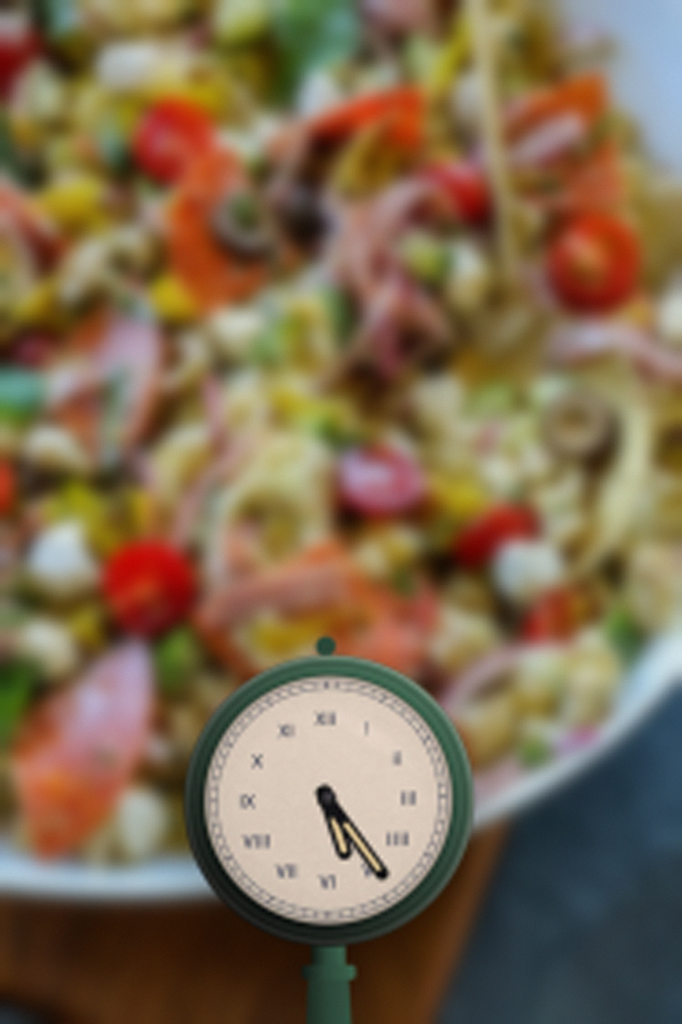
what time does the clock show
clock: 5:24
